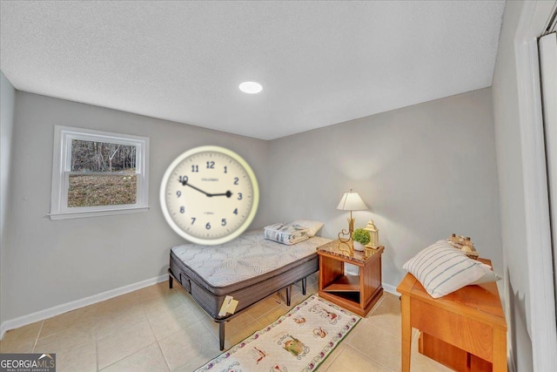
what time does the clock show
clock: 2:49
